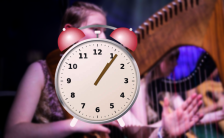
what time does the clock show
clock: 1:06
